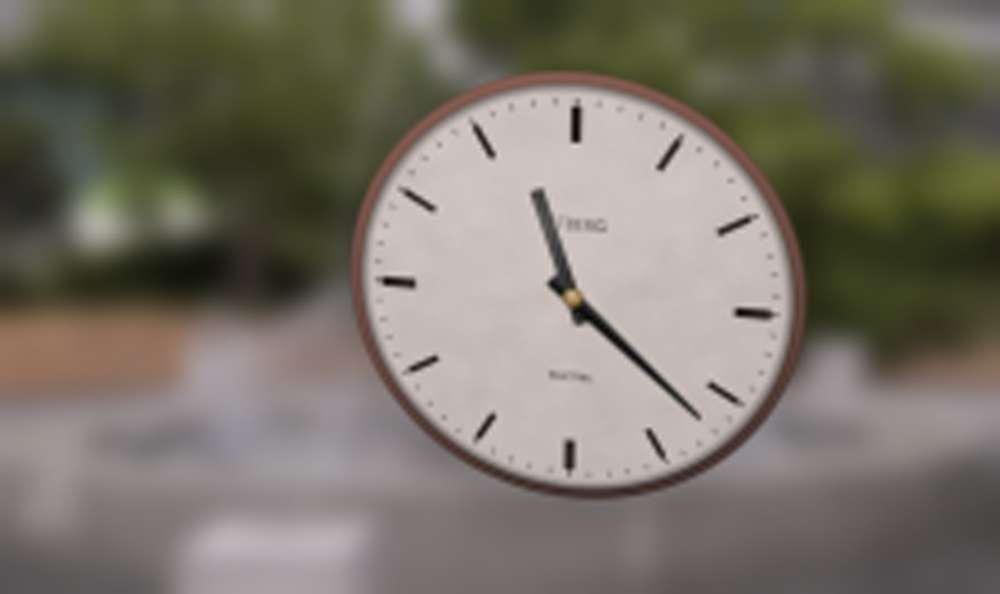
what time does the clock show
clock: 11:22
